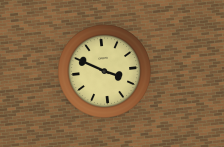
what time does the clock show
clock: 3:50
